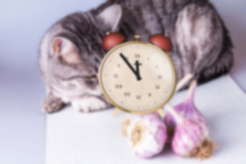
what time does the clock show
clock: 11:54
